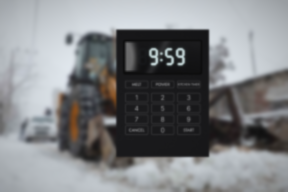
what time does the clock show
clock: 9:59
